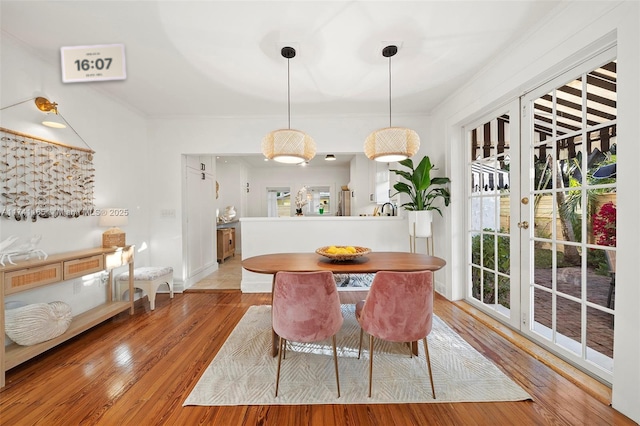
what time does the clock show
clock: 16:07
